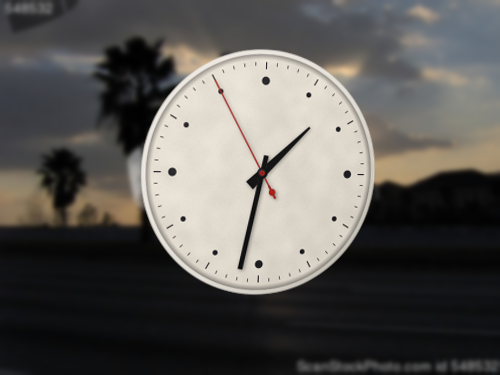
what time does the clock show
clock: 1:31:55
